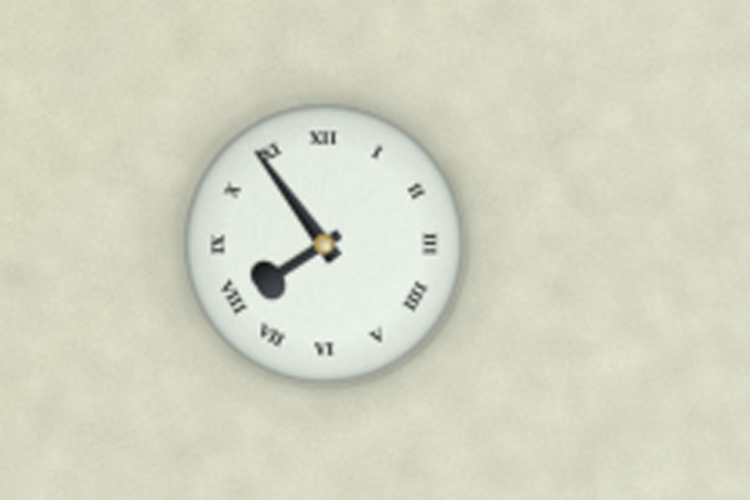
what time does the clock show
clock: 7:54
